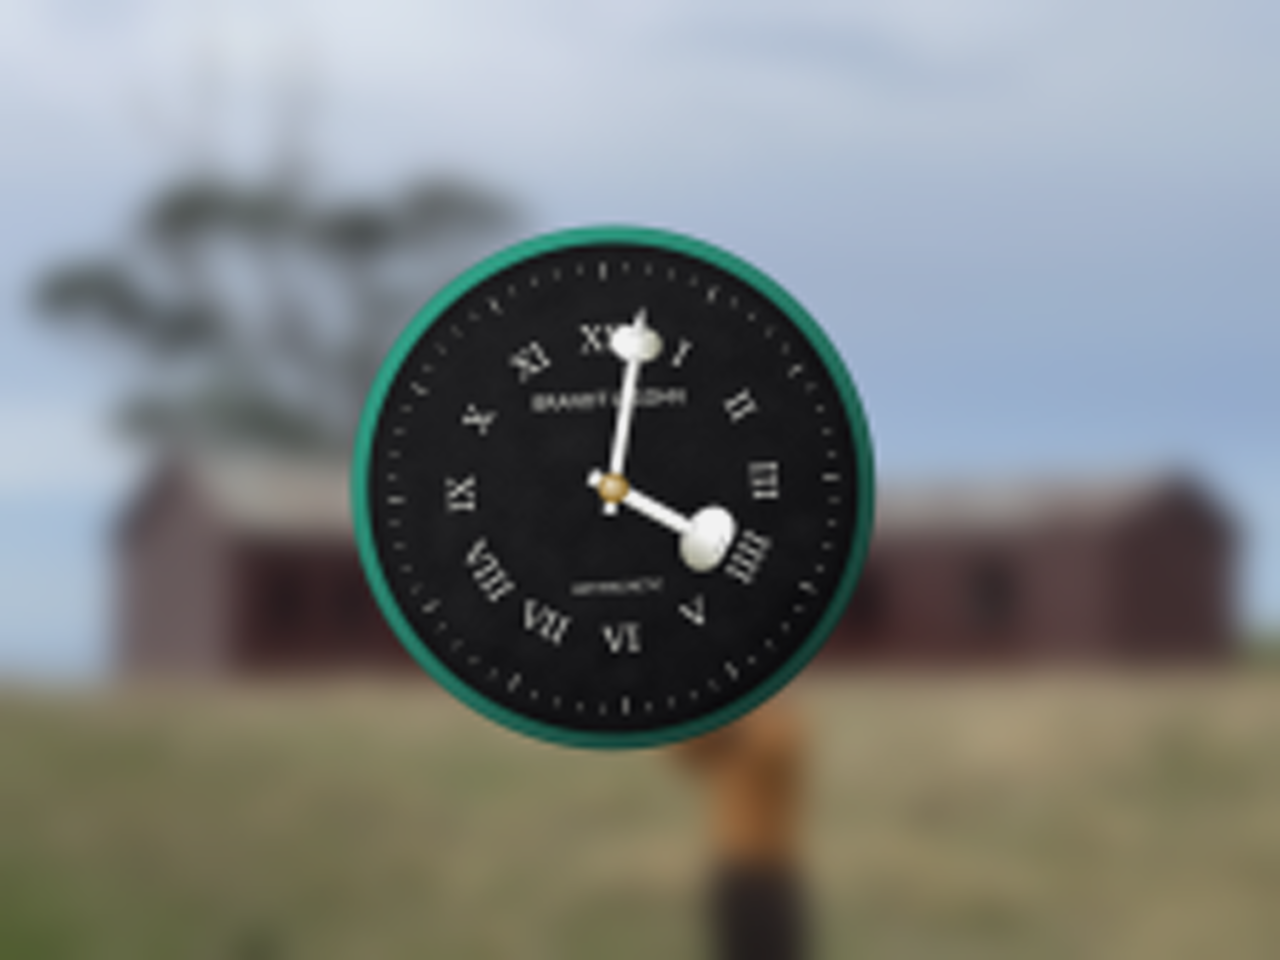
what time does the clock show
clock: 4:02
